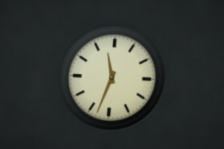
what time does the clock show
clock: 11:33
